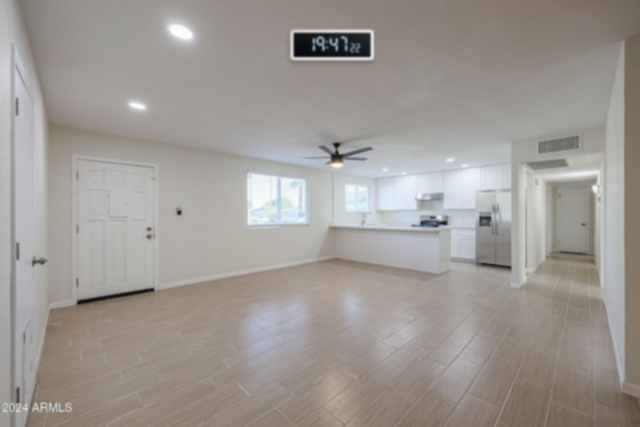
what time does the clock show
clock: 19:47
